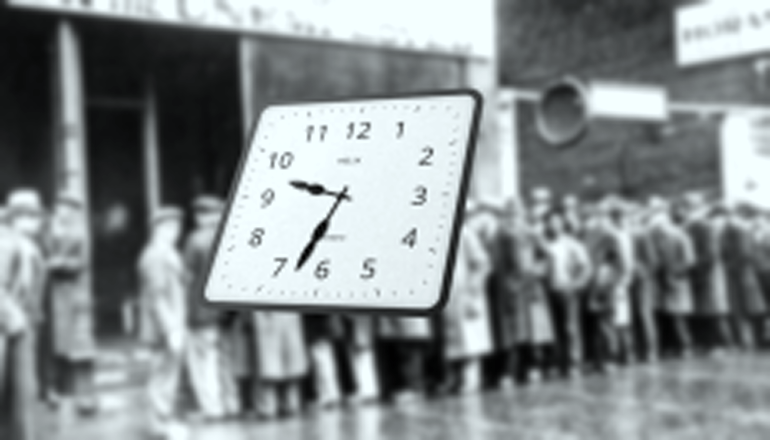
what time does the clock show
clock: 9:33
